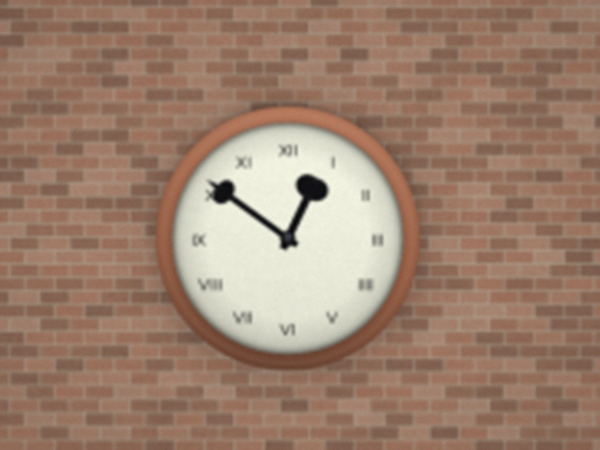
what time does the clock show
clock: 12:51
